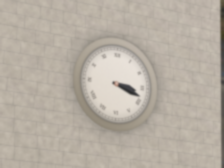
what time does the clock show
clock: 3:18
